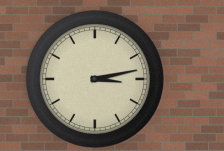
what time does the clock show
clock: 3:13
